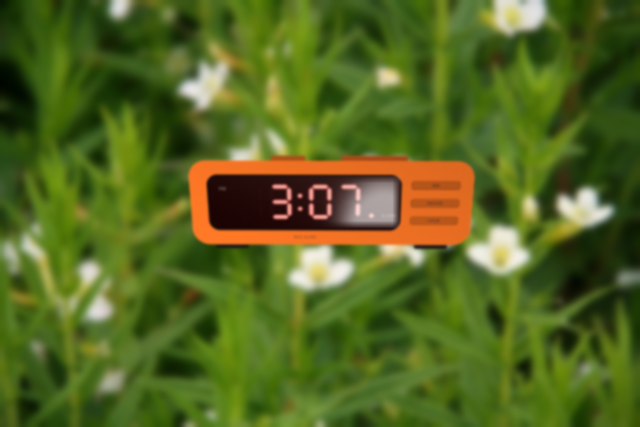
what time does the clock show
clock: 3:07
